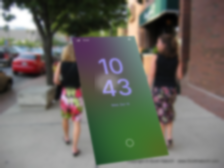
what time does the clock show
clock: 10:43
